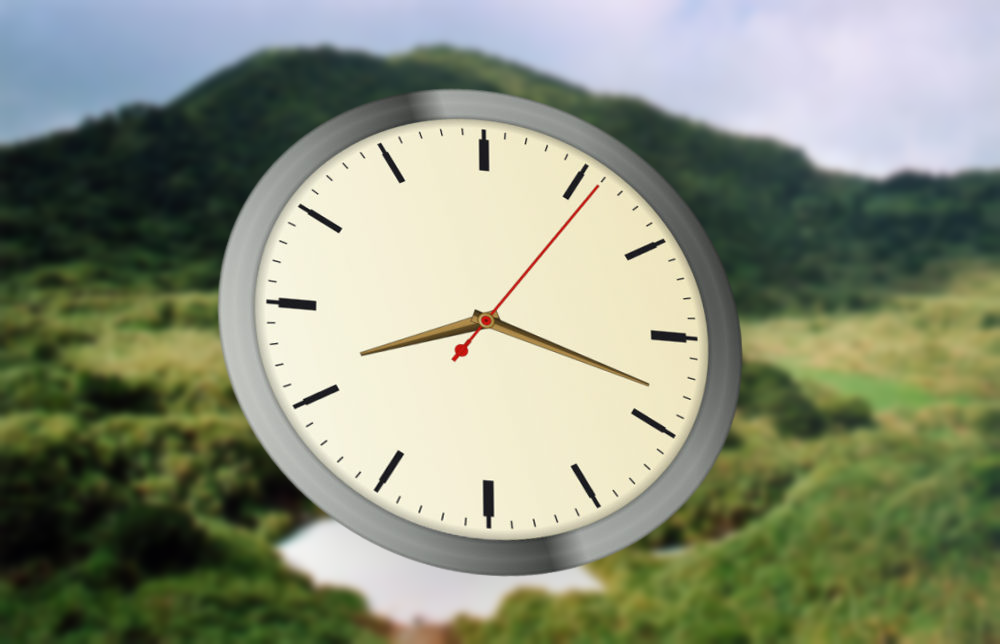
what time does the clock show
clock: 8:18:06
